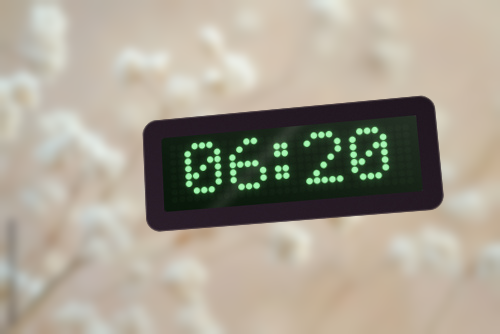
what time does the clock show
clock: 6:20
